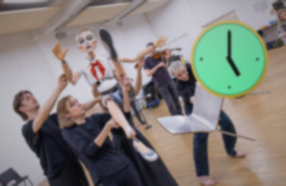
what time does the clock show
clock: 5:00
